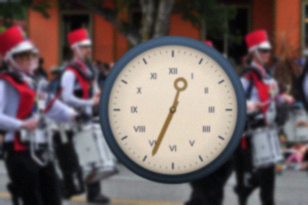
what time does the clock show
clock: 12:34
